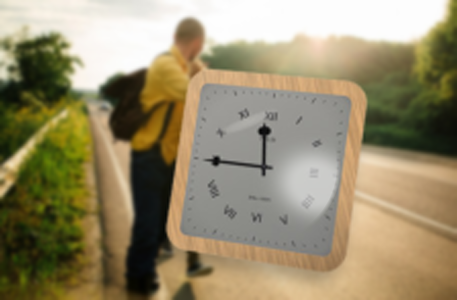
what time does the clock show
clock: 11:45
